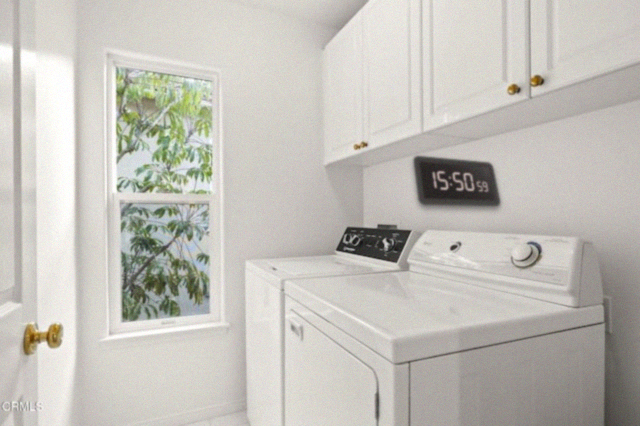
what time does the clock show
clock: 15:50
